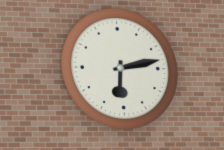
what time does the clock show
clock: 6:13
